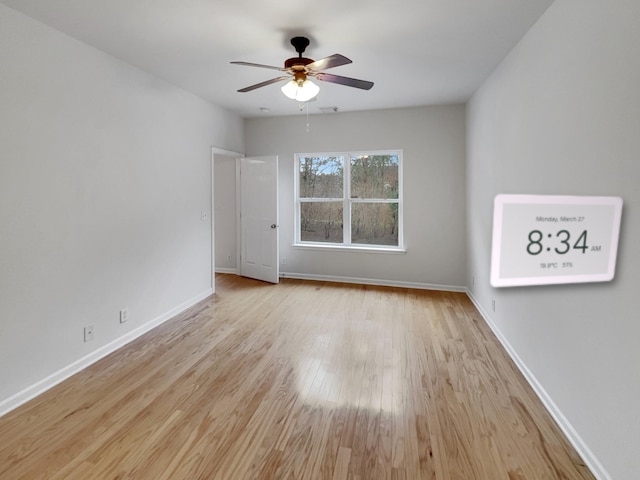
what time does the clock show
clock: 8:34
